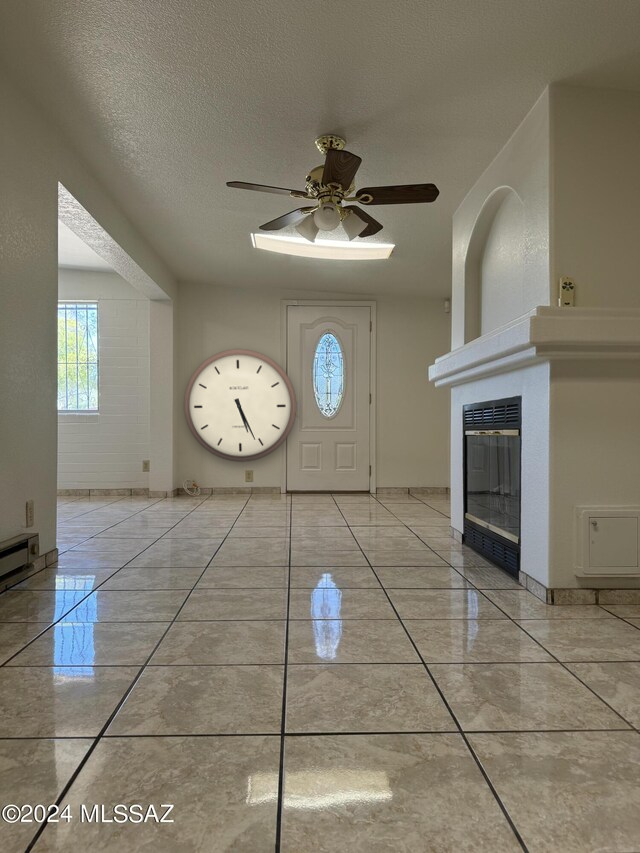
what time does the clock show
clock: 5:26
